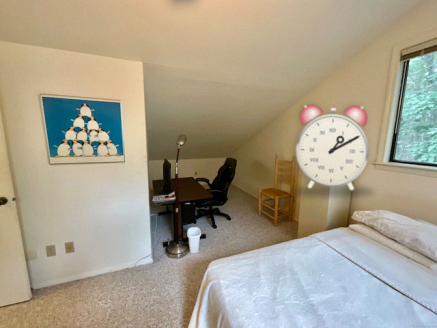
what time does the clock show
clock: 1:10
